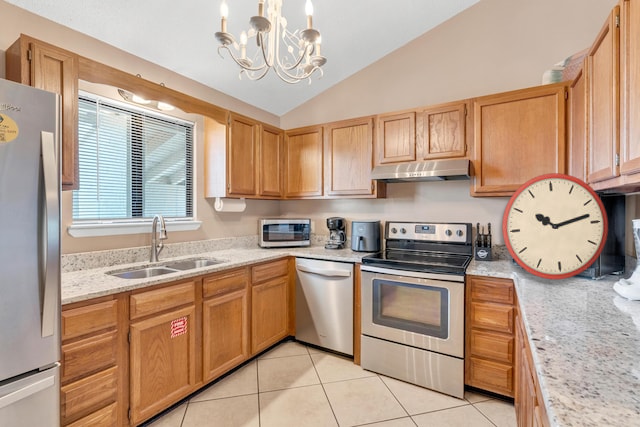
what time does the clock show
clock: 10:13
